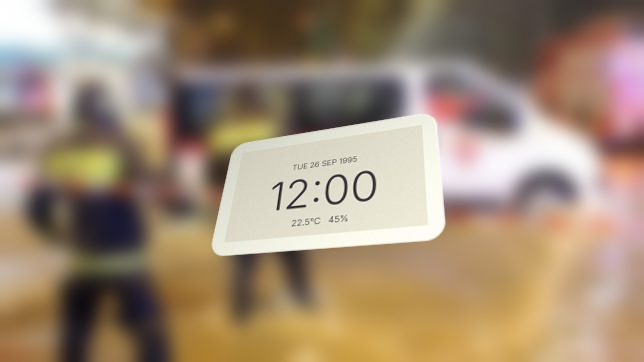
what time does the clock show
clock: 12:00
